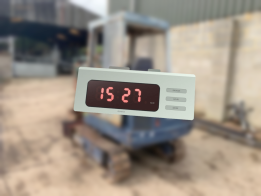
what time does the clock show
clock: 15:27
